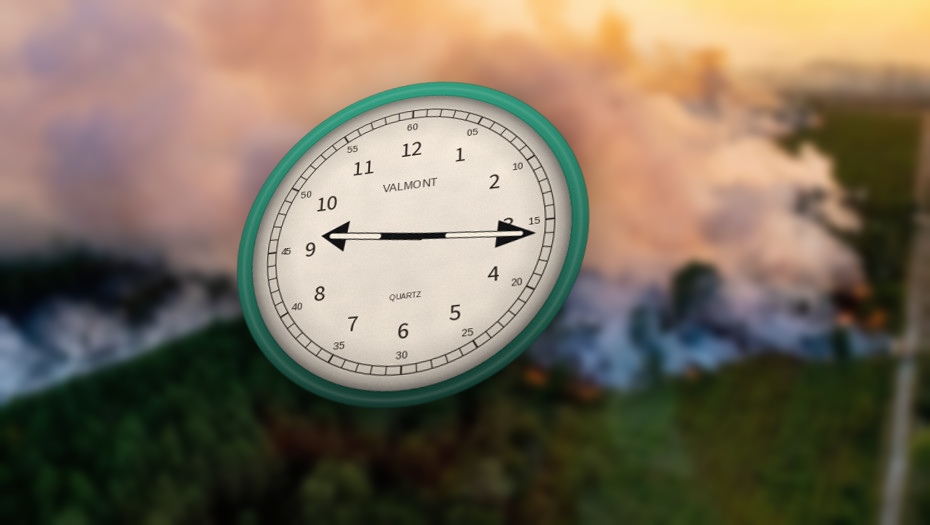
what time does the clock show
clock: 9:16
